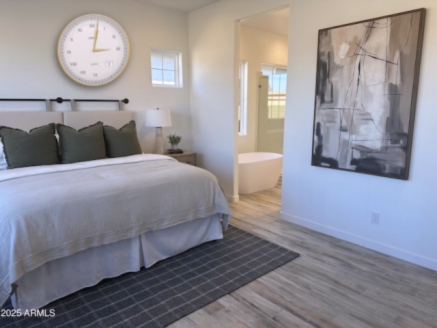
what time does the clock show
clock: 3:02
